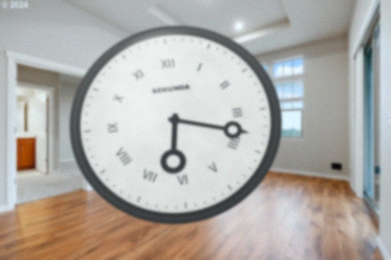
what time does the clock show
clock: 6:18
